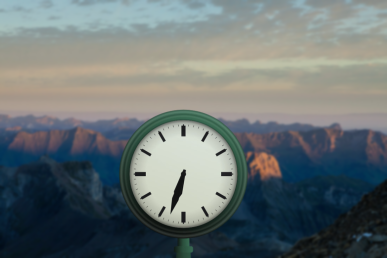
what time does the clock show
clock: 6:33
